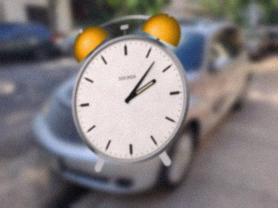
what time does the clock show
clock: 2:07
